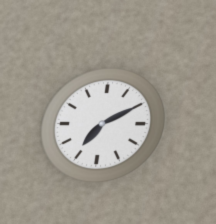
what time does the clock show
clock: 7:10
